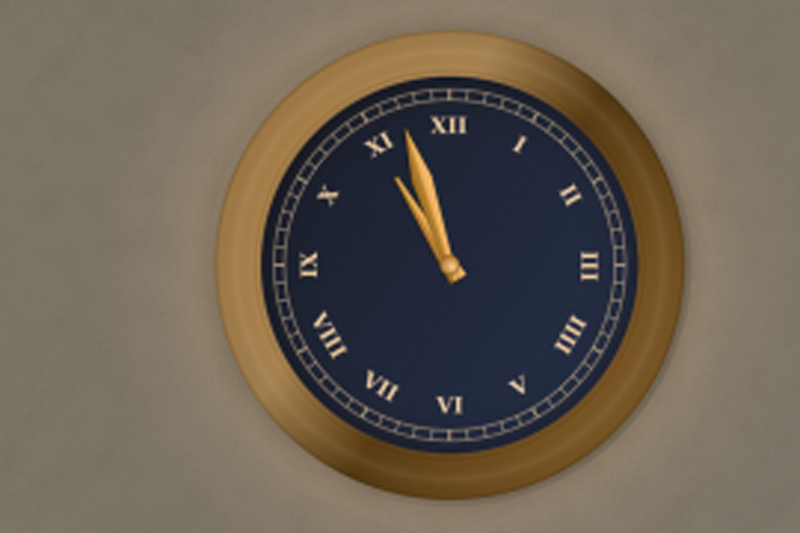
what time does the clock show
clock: 10:57
